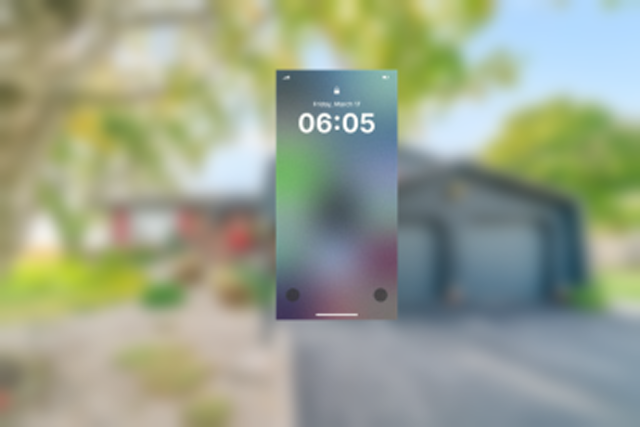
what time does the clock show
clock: 6:05
